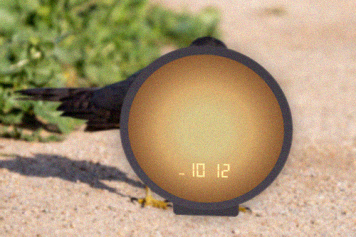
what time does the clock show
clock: 10:12
